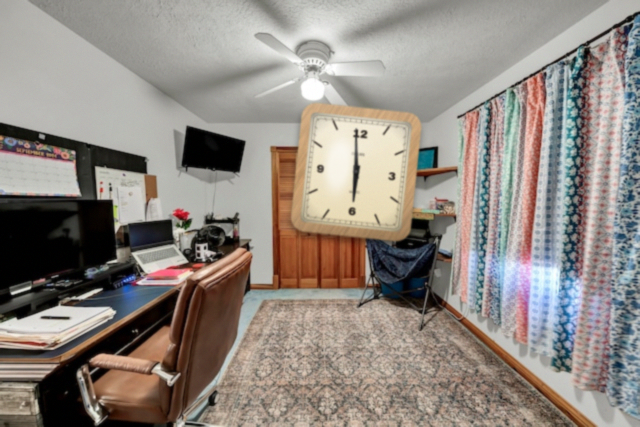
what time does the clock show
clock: 5:59
